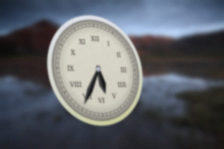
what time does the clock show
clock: 5:35
